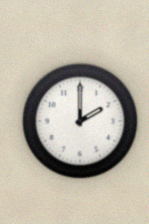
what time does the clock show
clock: 2:00
